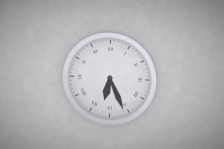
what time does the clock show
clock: 6:26
